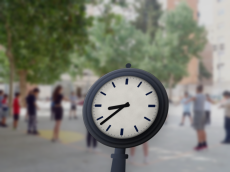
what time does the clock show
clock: 8:38
